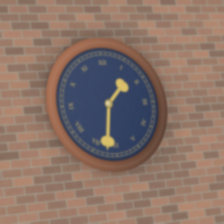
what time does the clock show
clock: 1:32
